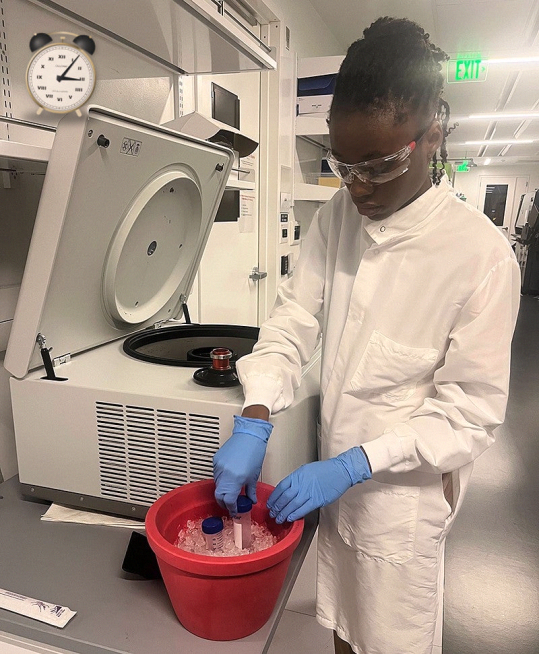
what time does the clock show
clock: 3:06
